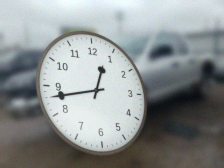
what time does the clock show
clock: 12:43
